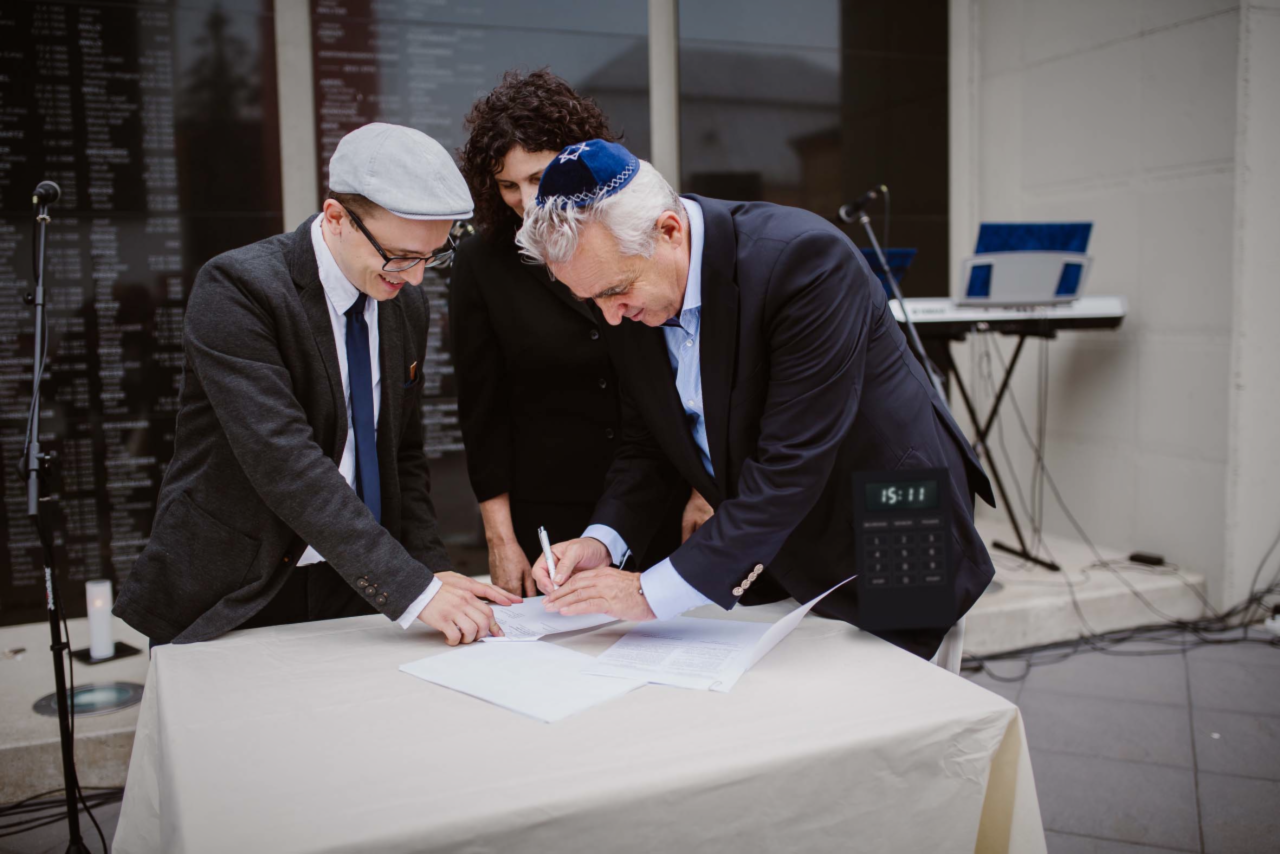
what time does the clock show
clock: 15:11
